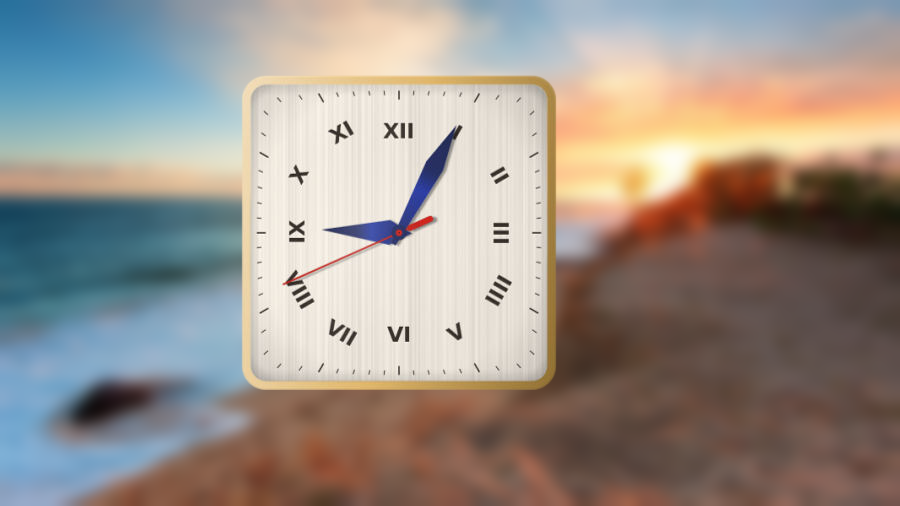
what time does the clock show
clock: 9:04:41
